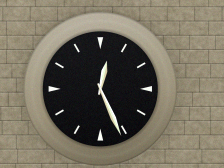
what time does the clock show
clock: 12:26
